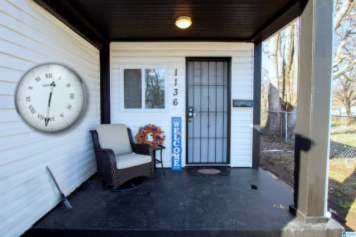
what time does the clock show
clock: 12:32
